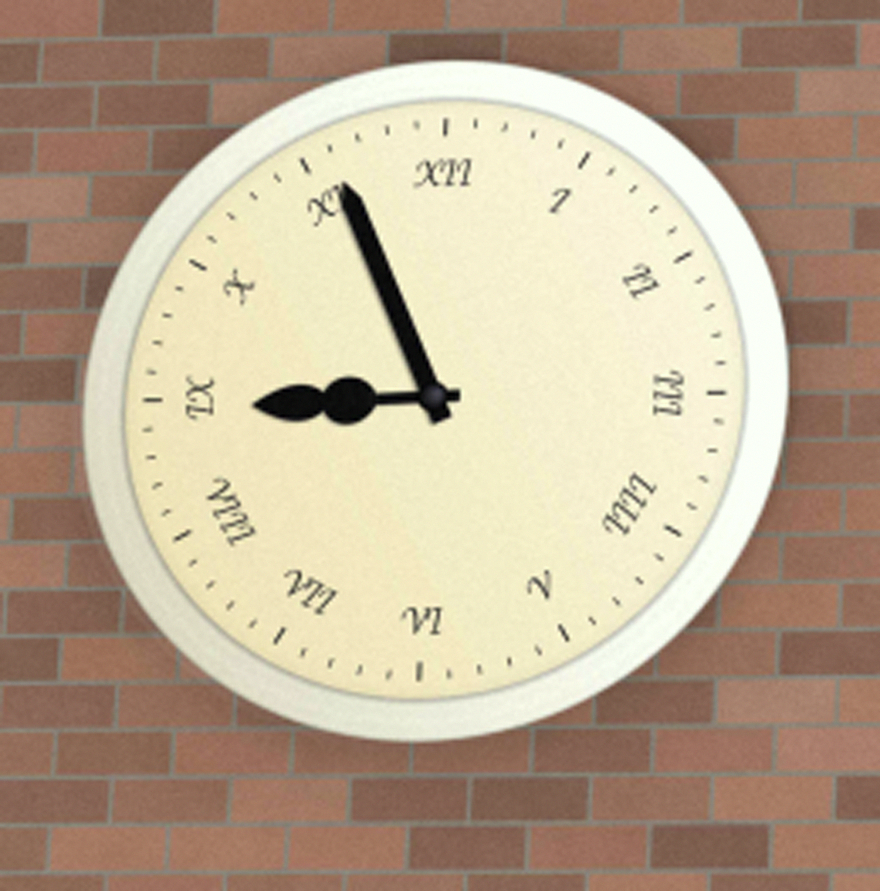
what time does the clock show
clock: 8:56
